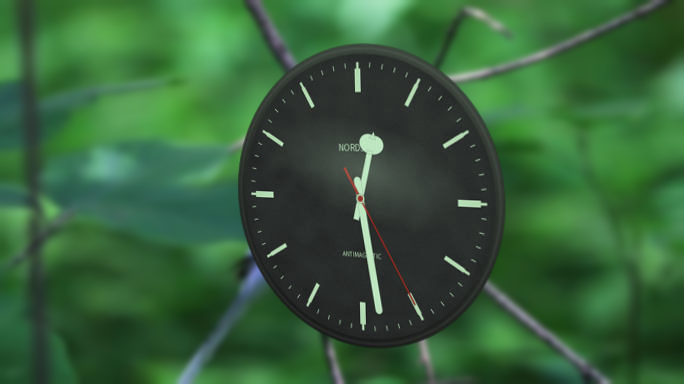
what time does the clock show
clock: 12:28:25
